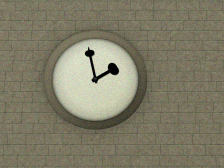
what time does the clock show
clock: 1:58
